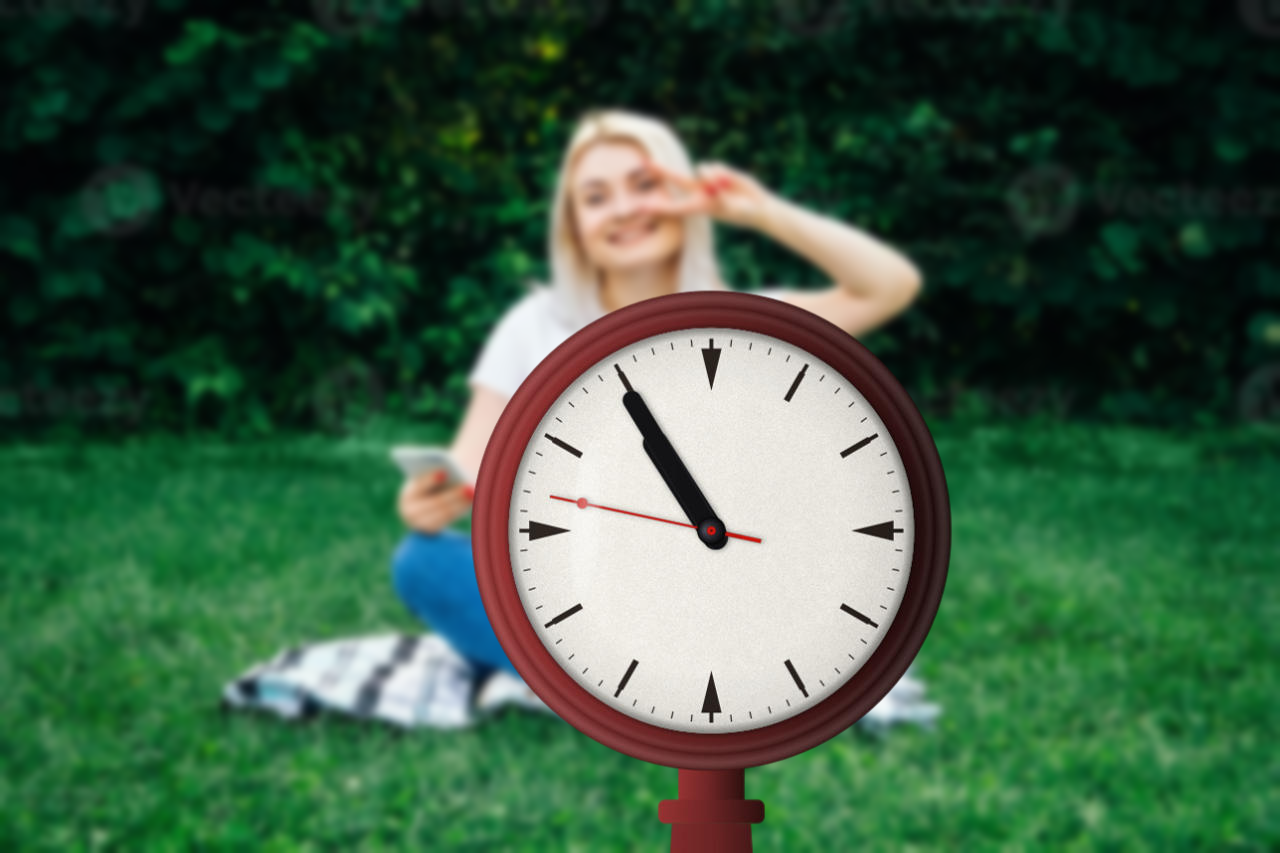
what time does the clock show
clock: 10:54:47
